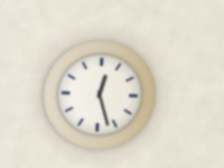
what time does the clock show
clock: 12:27
